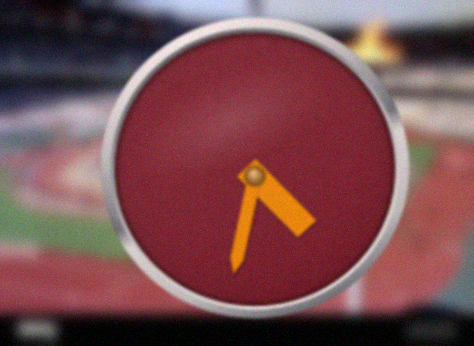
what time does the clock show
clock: 4:32
